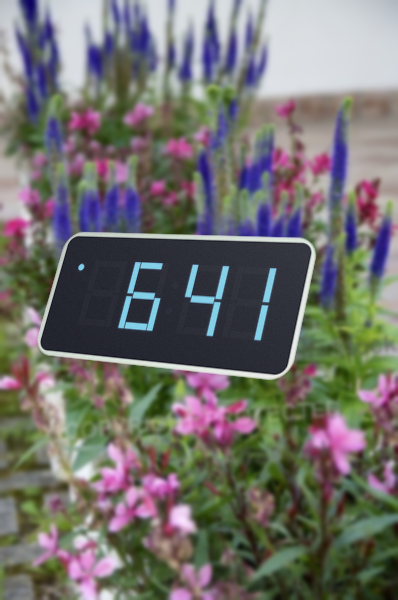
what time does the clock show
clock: 6:41
